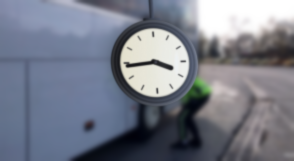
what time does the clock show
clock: 3:44
